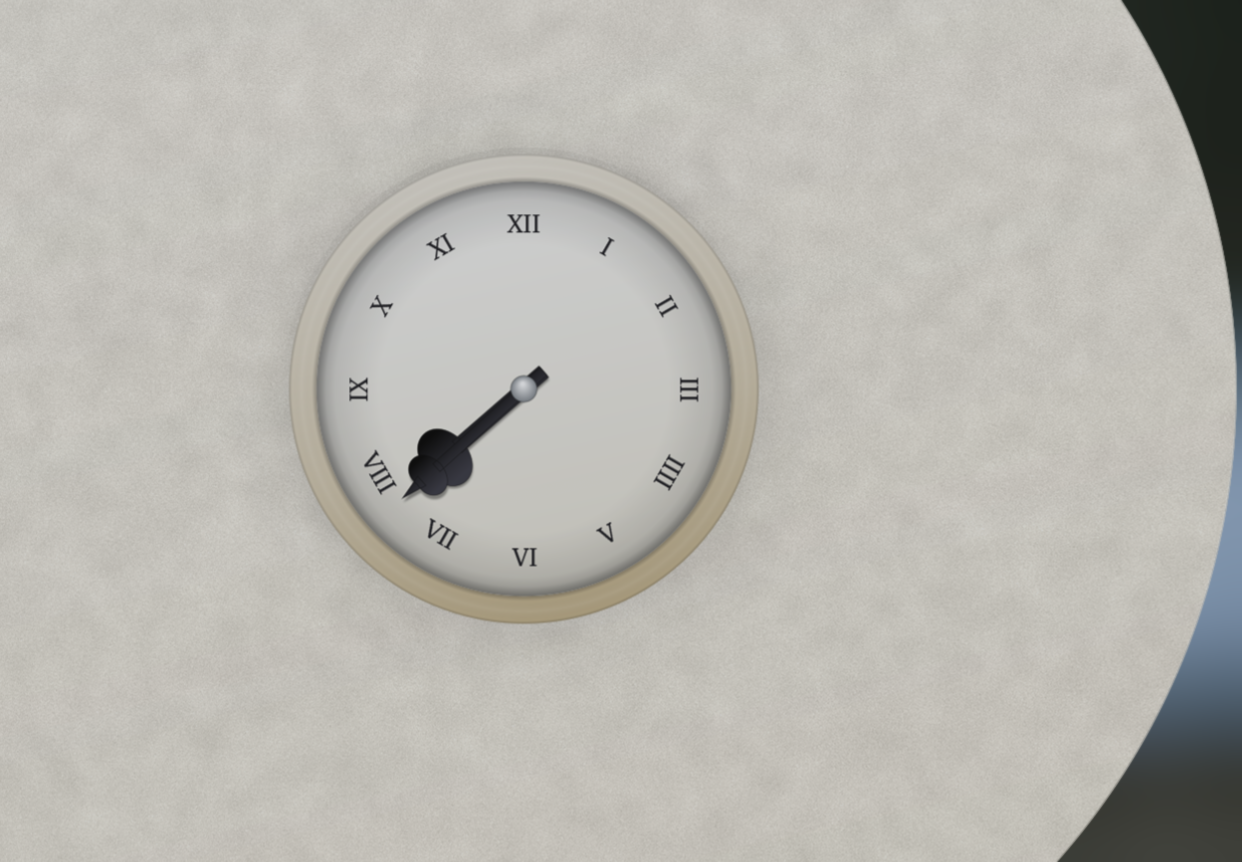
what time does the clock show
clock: 7:38
